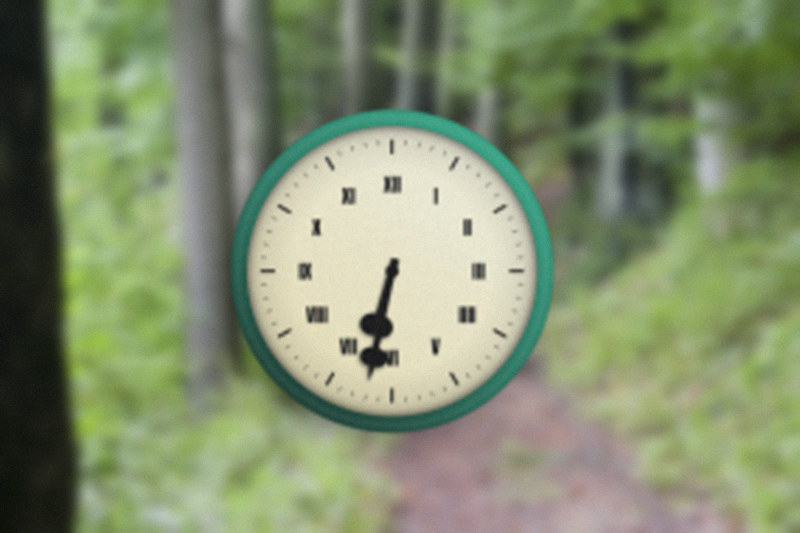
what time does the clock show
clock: 6:32
